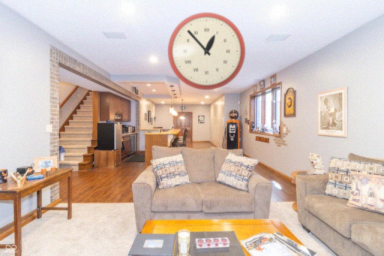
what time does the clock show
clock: 12:53
